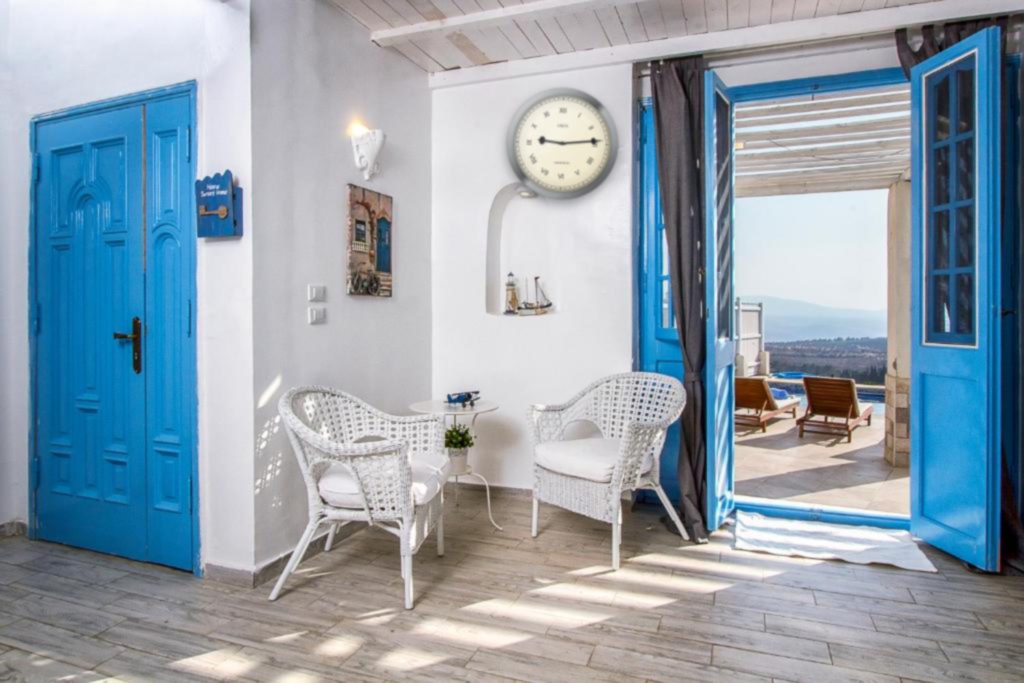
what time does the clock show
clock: 9:14
